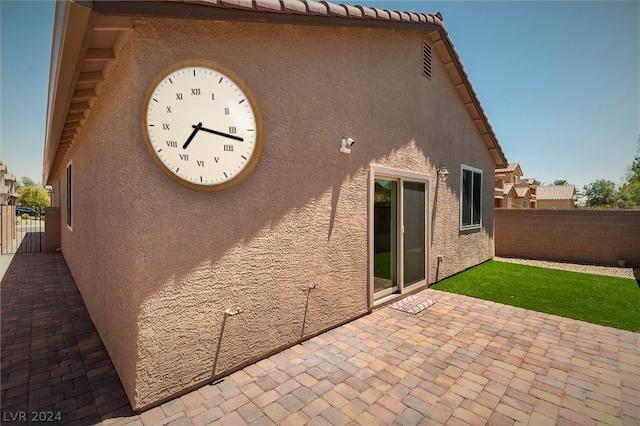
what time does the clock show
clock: 7:17
